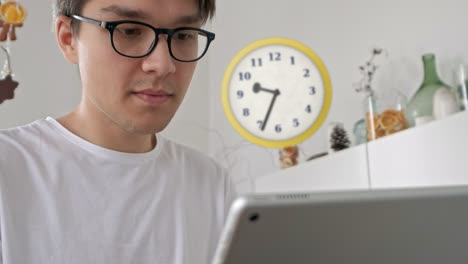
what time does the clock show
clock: 9:34
